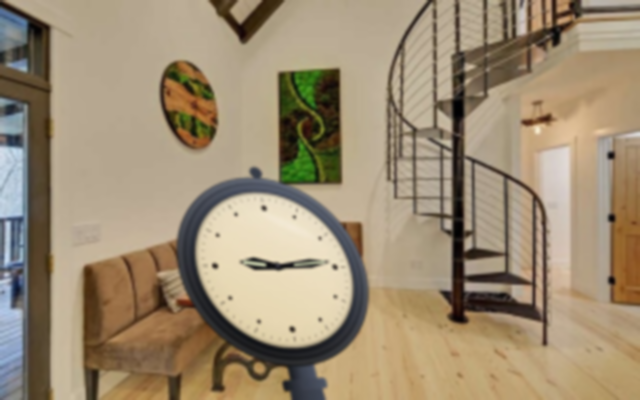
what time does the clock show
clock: 9:14
